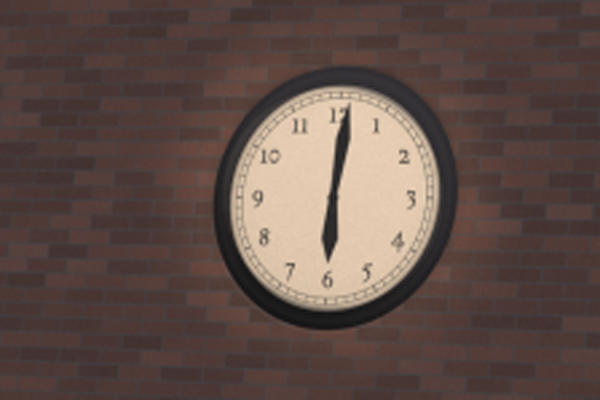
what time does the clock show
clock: 6:01
